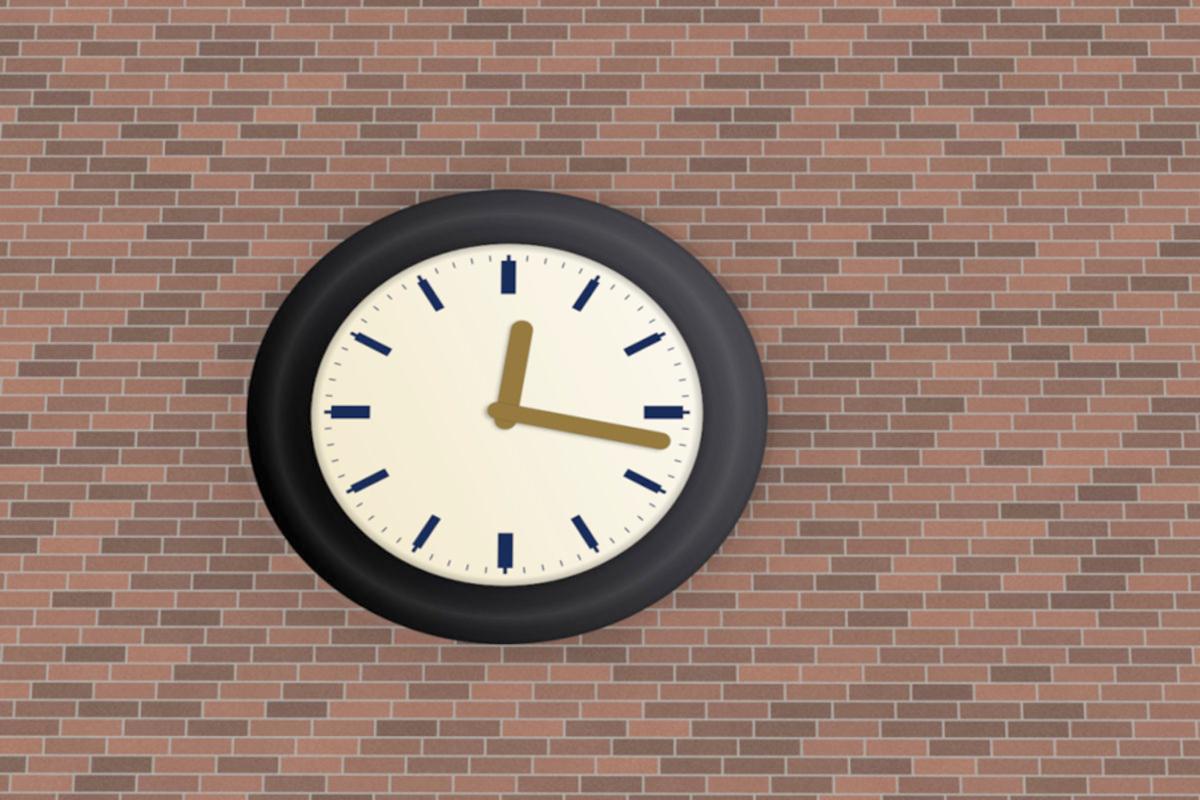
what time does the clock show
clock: 12:17
